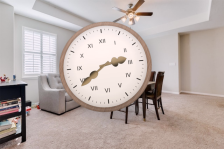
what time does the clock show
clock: 2:39
